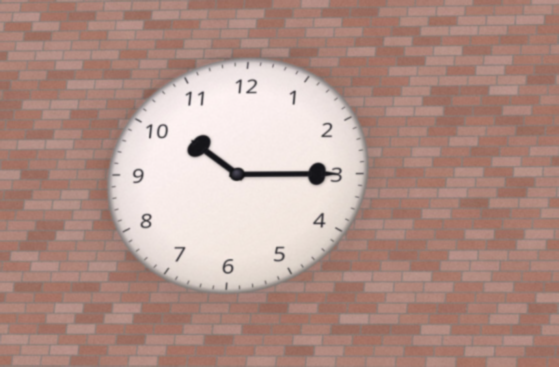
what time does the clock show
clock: 10:15
